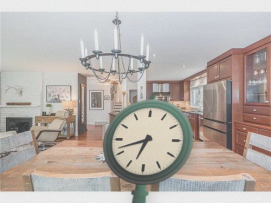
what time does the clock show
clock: 6:42
